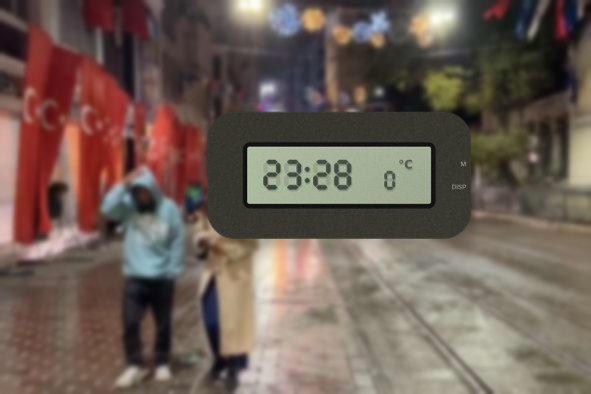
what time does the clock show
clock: 23:28
